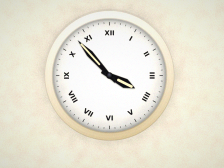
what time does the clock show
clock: 3:53
